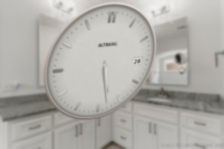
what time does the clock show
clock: 5:28
